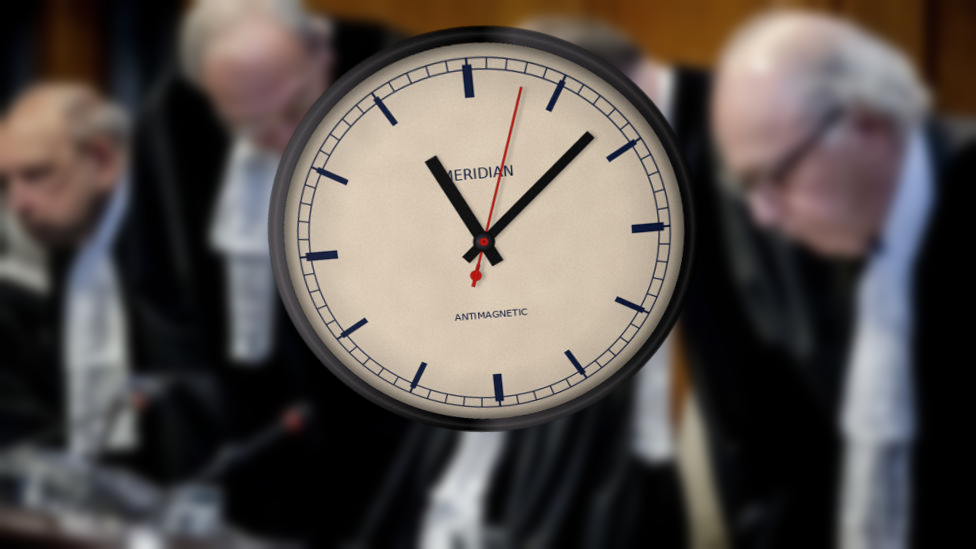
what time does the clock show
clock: 11:08:03
